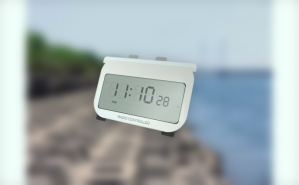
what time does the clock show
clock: 11:10:28
